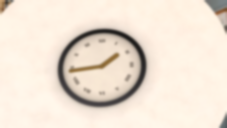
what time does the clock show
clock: 1:44
